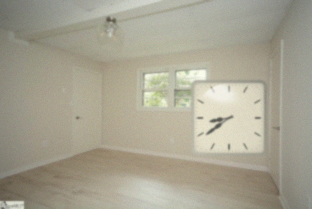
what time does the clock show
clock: 8:39
